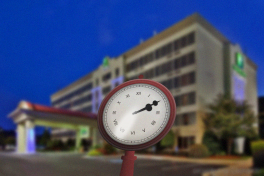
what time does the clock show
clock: 2:10
